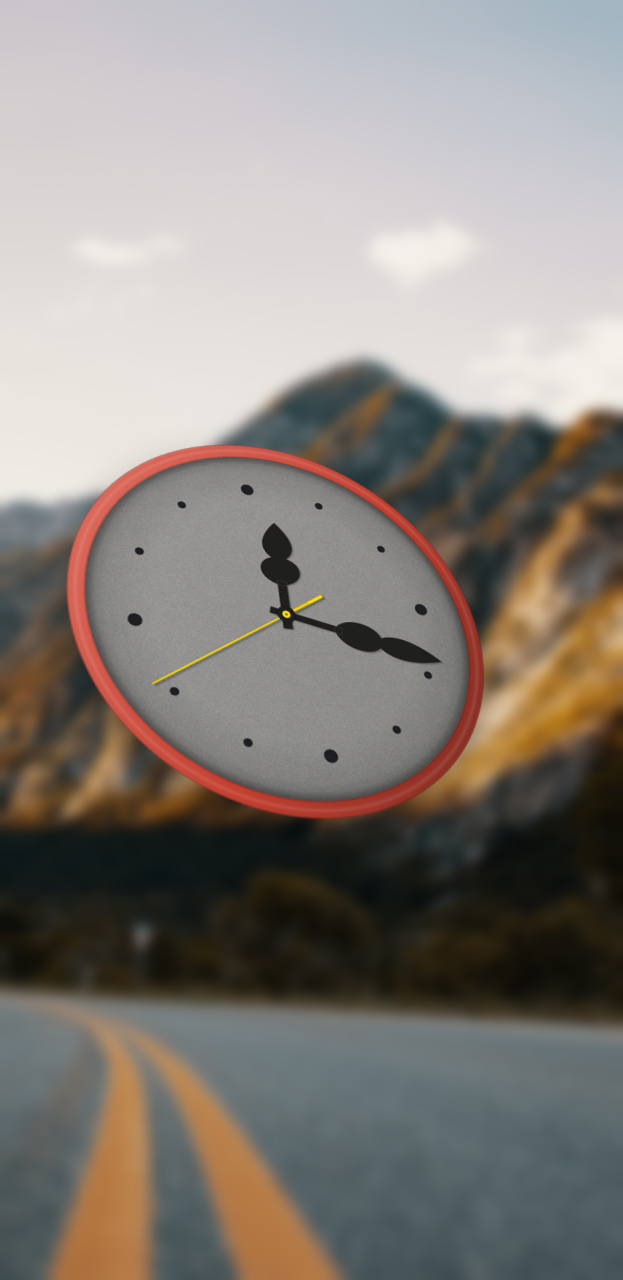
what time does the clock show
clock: 12:18:41
